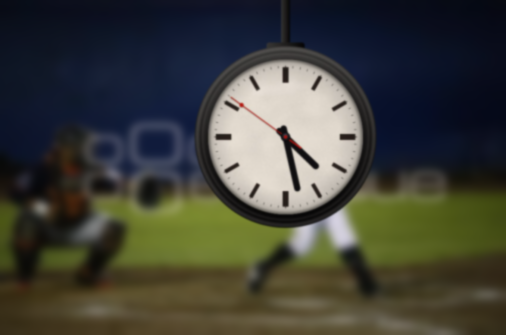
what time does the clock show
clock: 4:27:51
